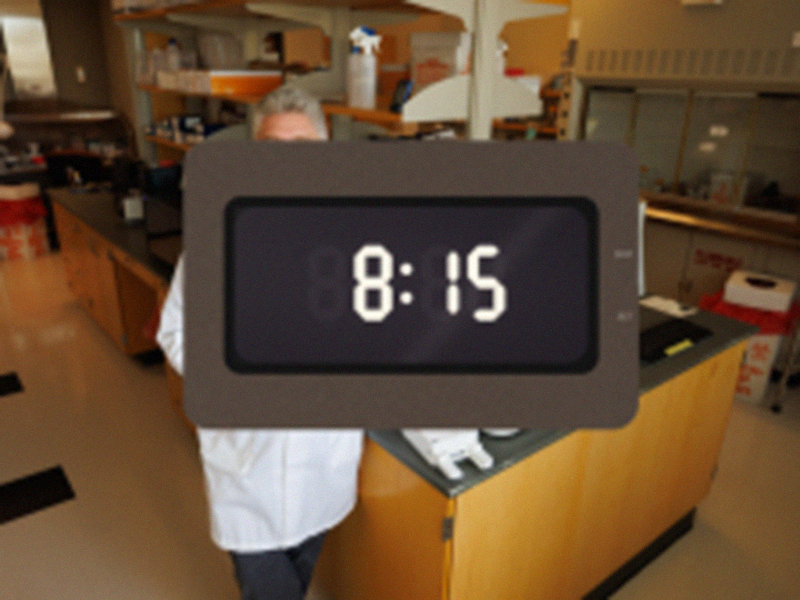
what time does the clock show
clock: 8:15
